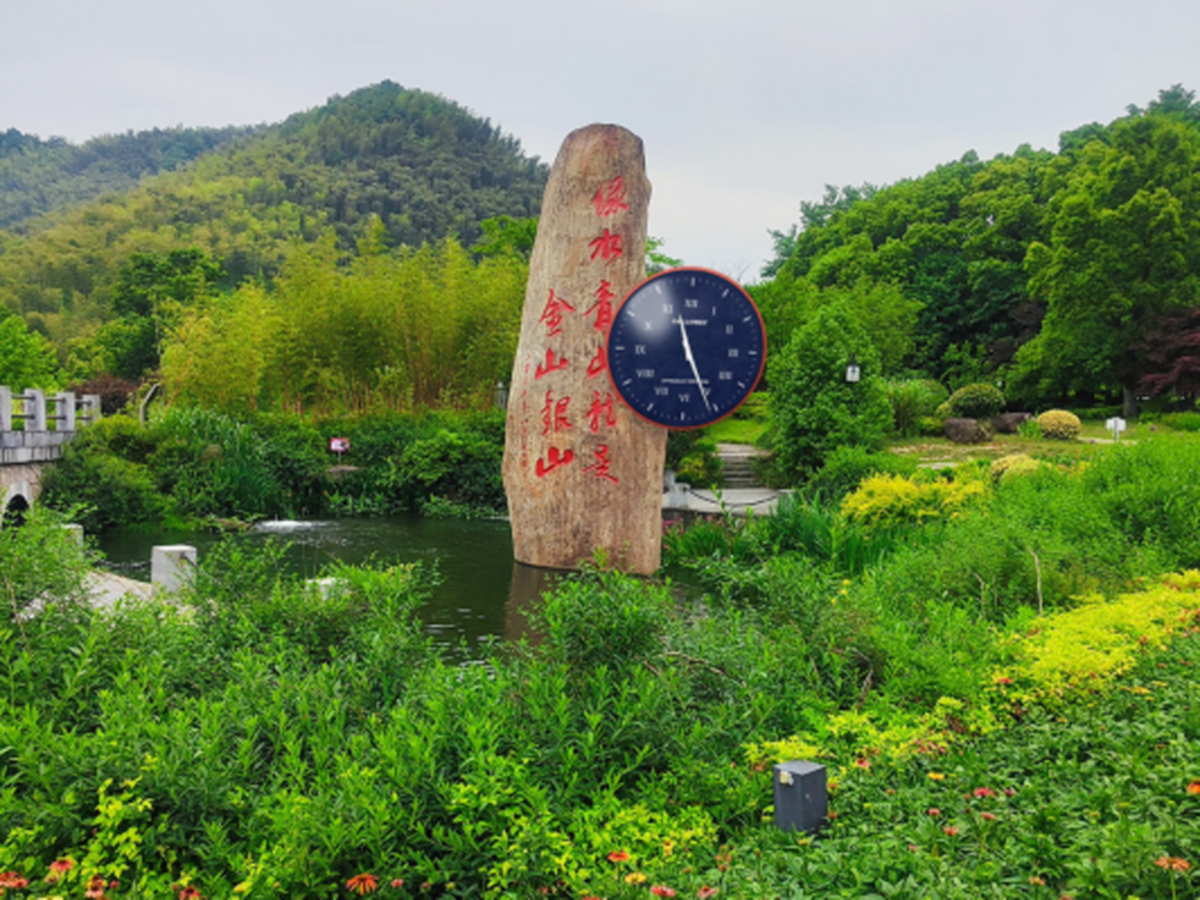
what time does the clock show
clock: 11:26
